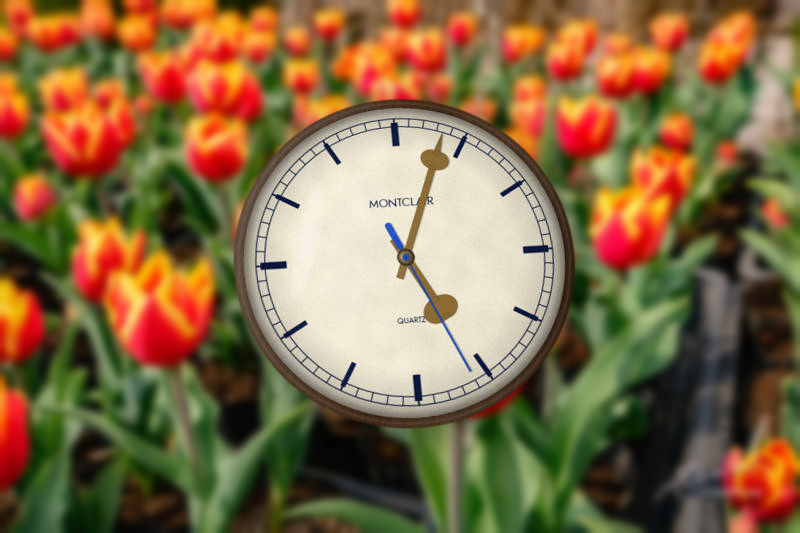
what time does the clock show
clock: 5:03:26
